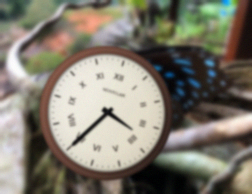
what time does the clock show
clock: 3:35
